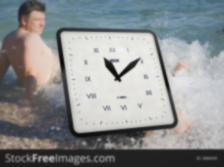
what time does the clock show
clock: 11:09
